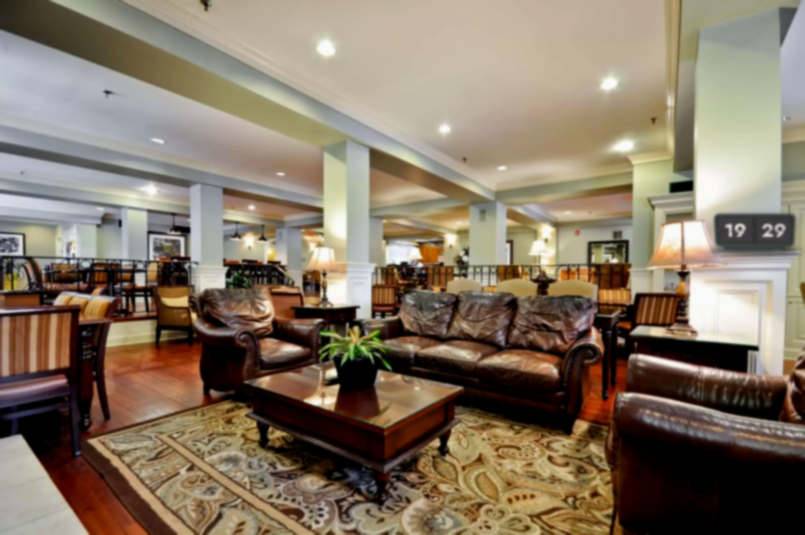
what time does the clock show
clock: 19:29
